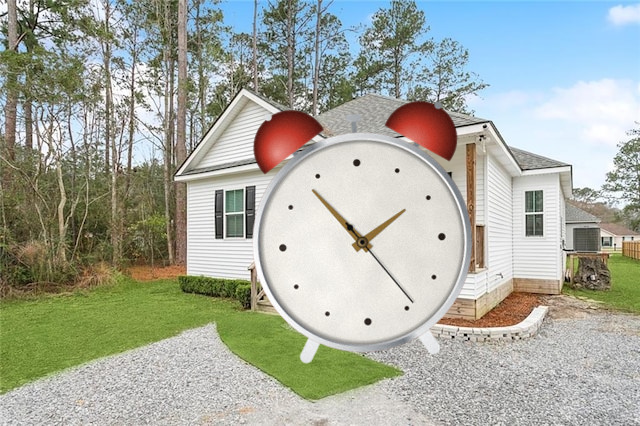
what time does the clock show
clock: 1:53:24
